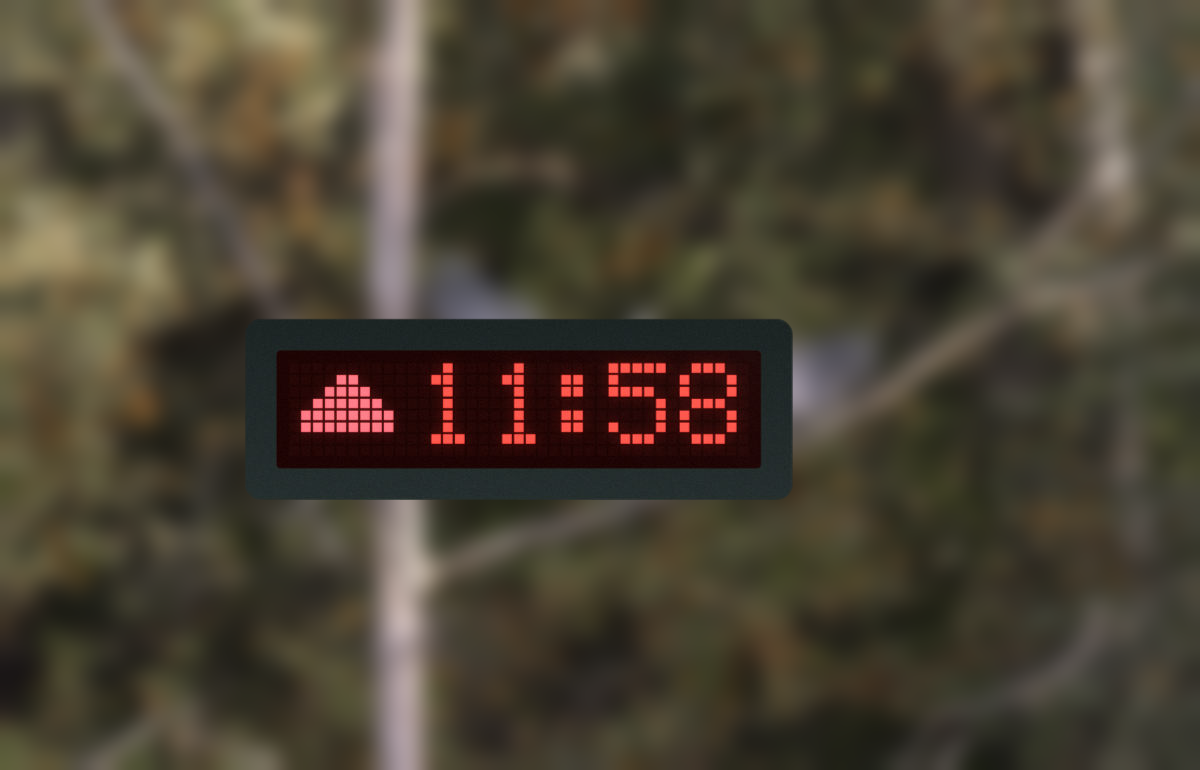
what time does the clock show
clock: 11:58
